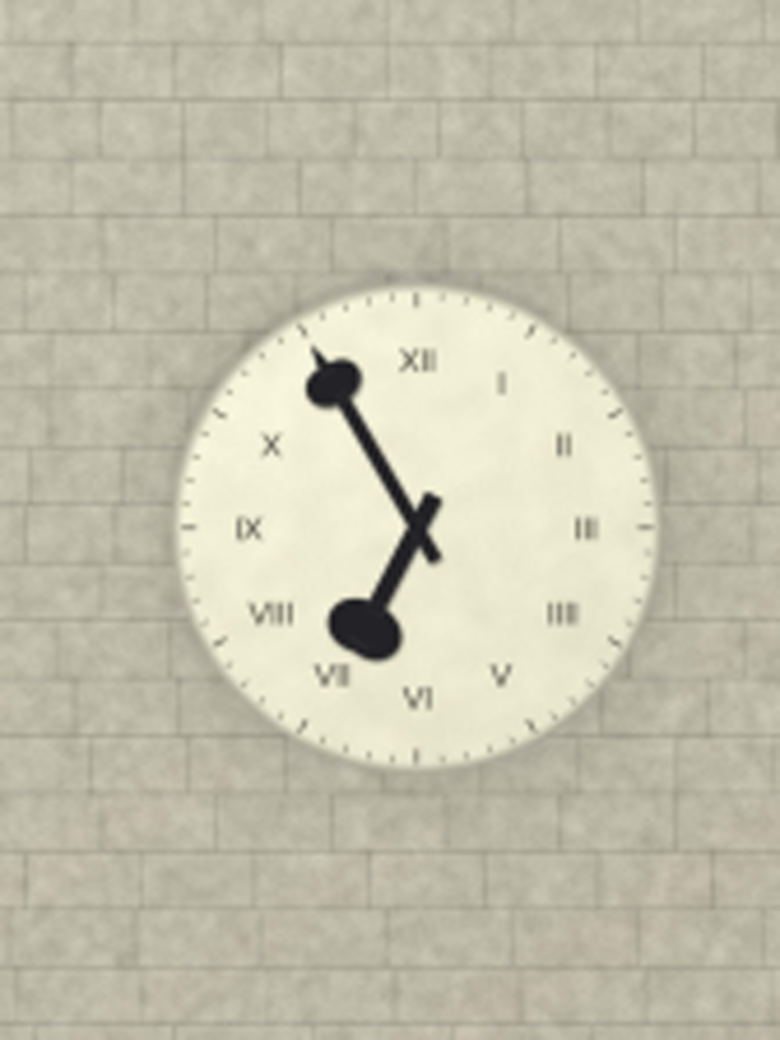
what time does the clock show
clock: 6:55
